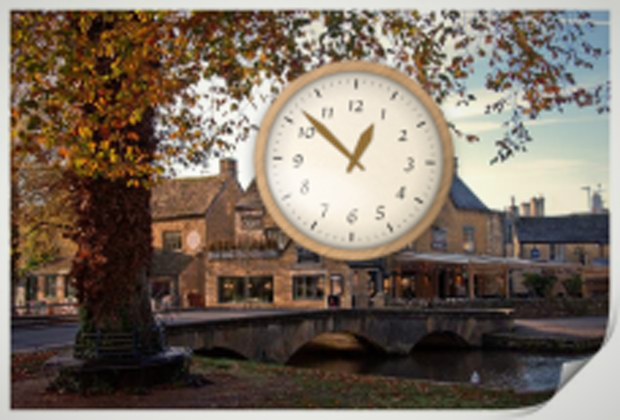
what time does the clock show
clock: 12:52
